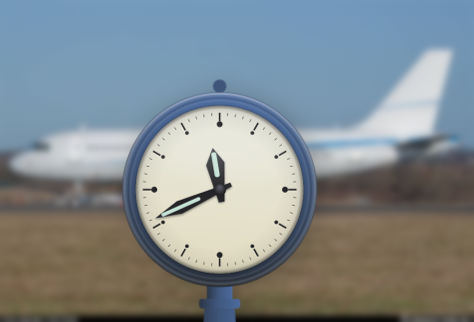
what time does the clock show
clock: 11:41
